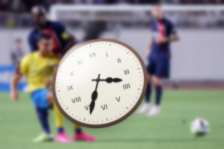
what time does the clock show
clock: 3:34
